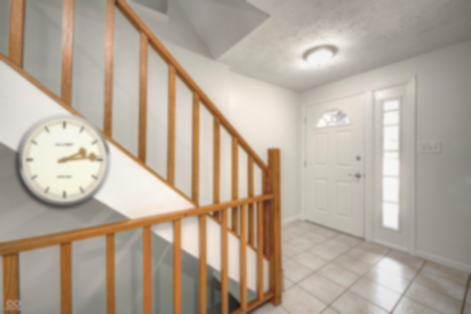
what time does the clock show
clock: 2:14
